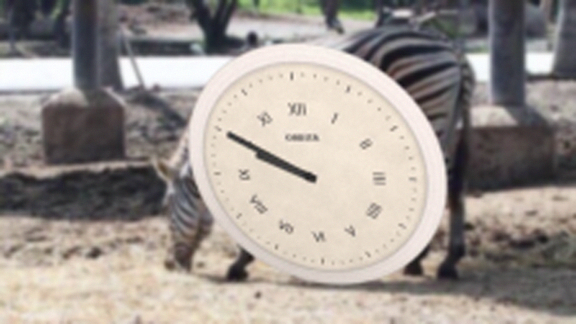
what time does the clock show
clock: 9:50
